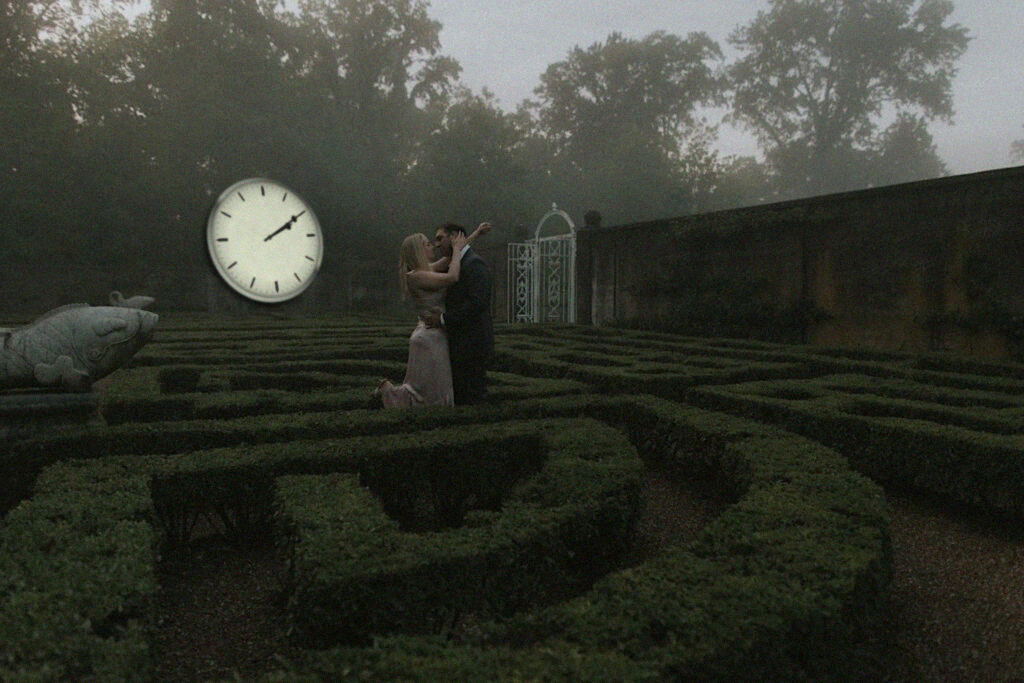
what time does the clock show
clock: 2:10
